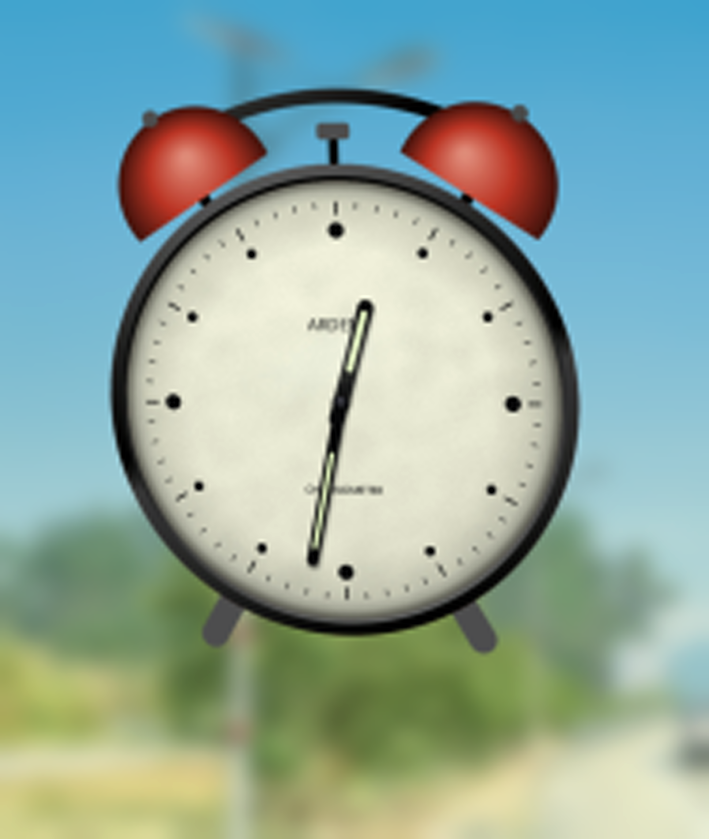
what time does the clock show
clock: 12:32
